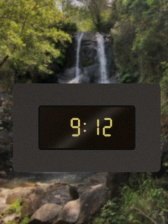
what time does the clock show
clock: 9:12
